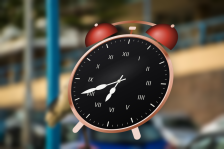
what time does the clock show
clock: 6:41
